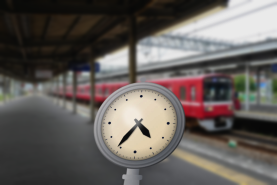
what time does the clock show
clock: 4:36
